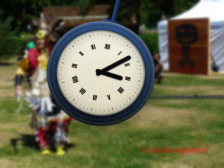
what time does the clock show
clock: 3:08
